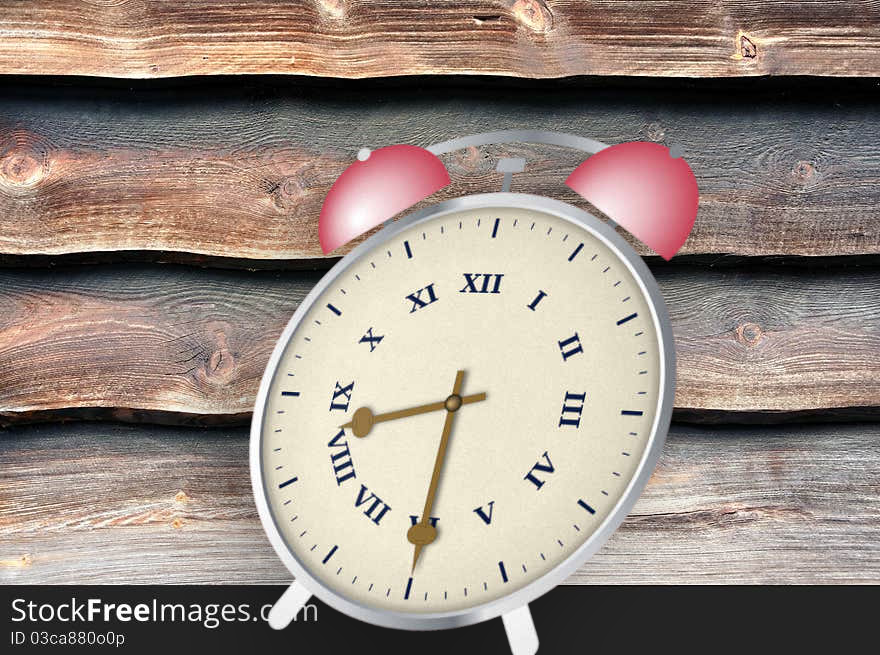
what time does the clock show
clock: 8:30
